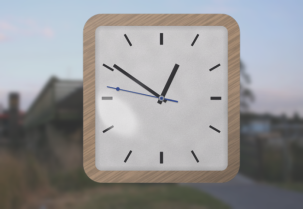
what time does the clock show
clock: 12:50:47
